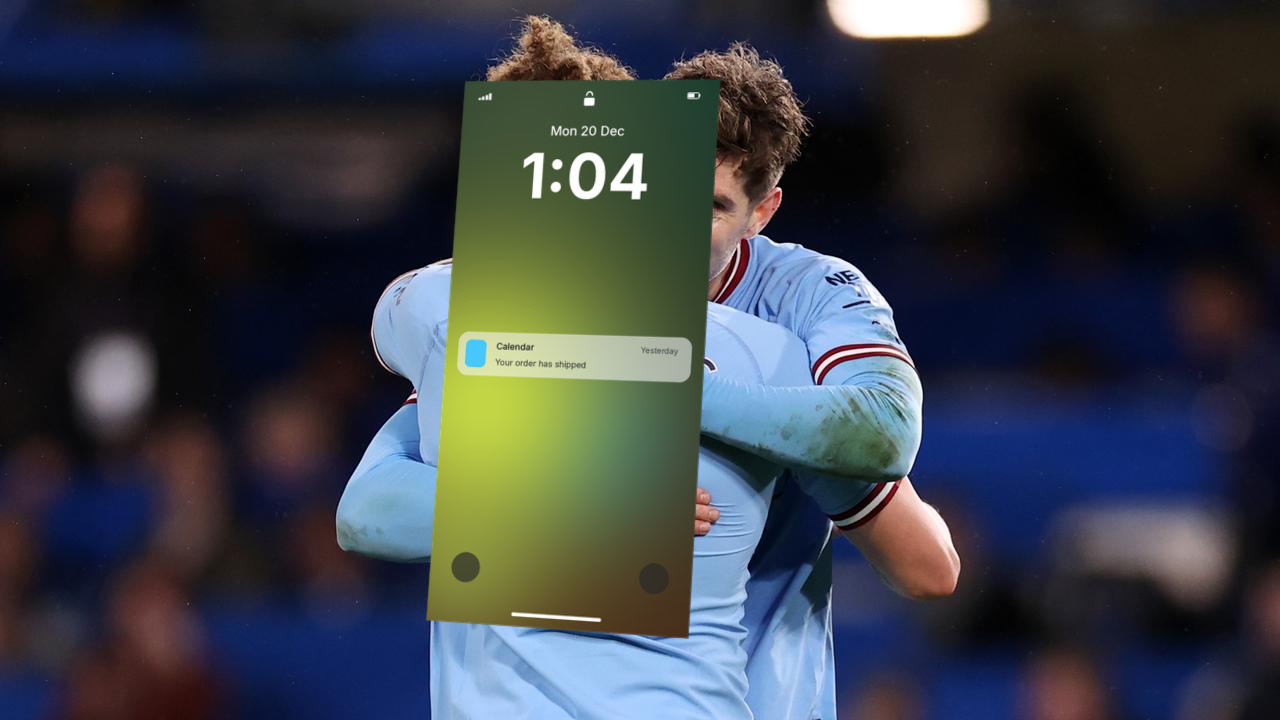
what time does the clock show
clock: 1:04
